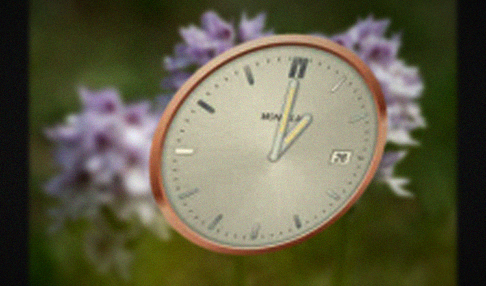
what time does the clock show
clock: 1:00
